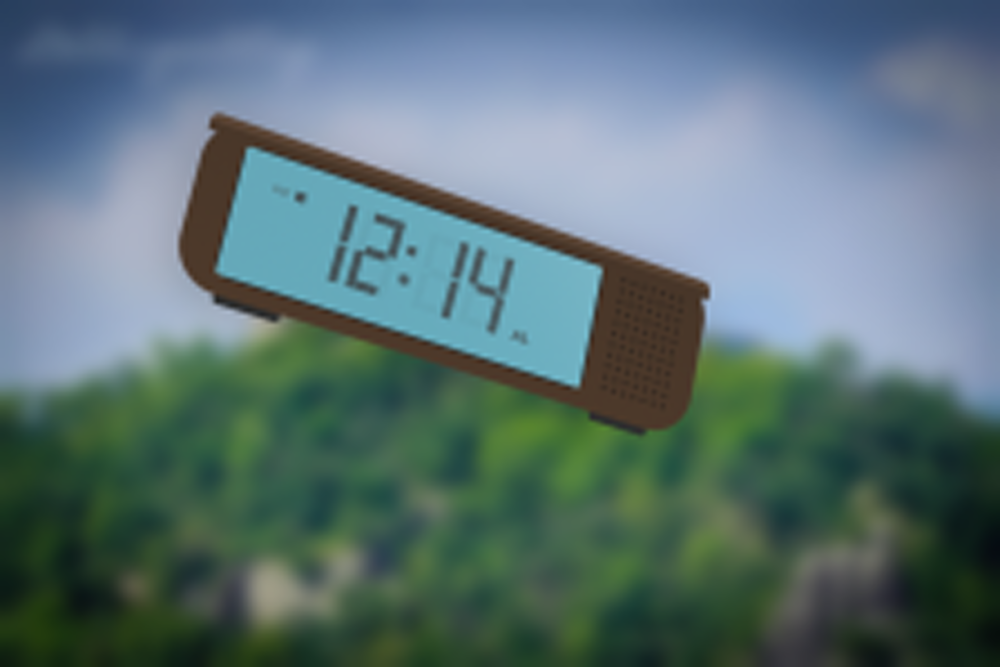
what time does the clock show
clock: 12:14
